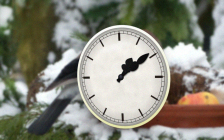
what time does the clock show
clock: 1:09
